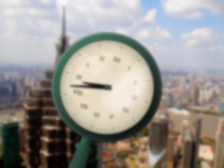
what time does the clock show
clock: 8:42
